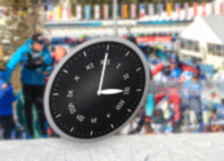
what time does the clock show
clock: 3:00
